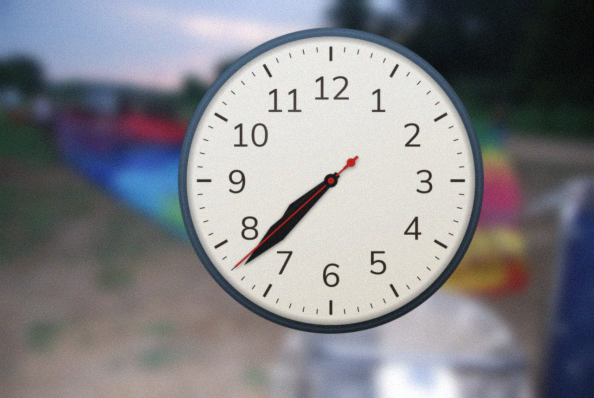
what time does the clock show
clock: 7:37:38
